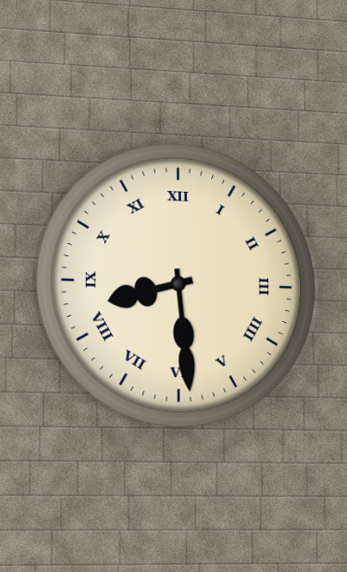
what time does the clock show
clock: 8:29
